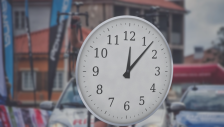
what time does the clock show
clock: 12:07
